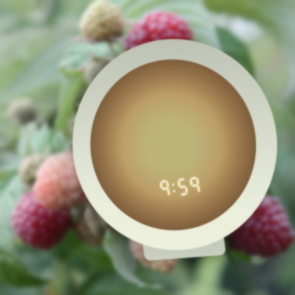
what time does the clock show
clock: 9:59
